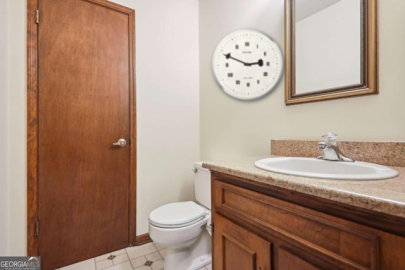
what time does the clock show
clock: 2:49
